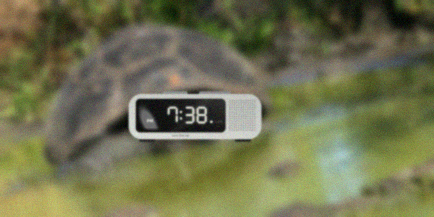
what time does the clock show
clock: 7:38
